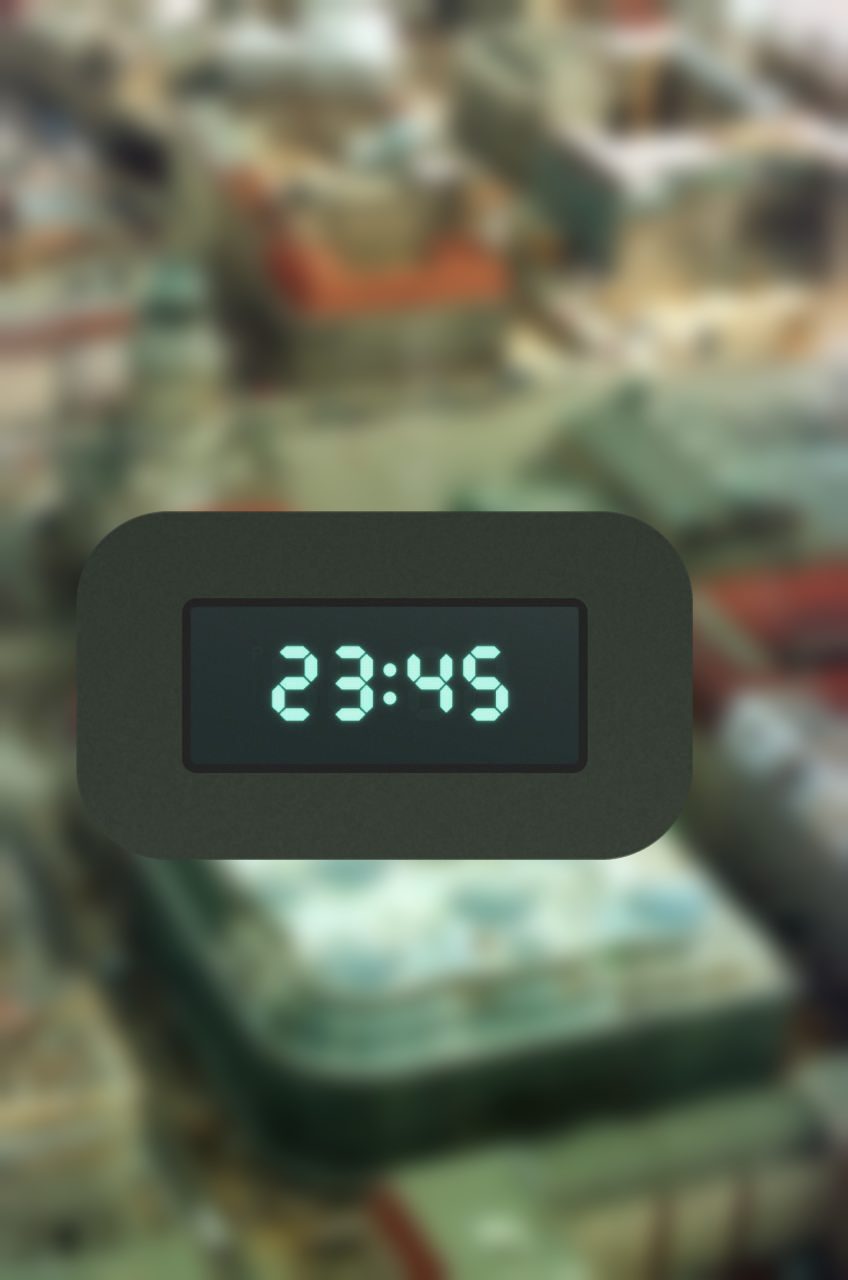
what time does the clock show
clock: 23:45
